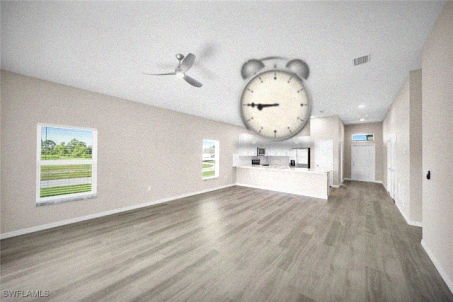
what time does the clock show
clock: 8:45
